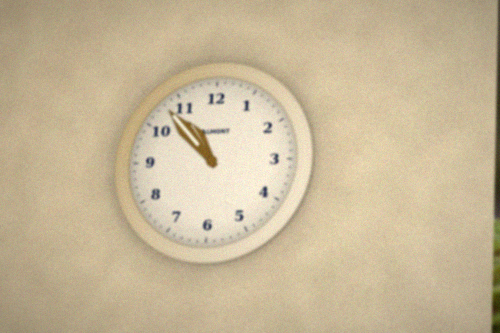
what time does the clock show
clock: 10:53
